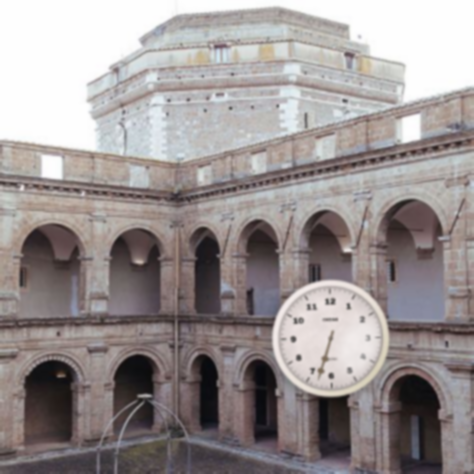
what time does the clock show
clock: 6:33
